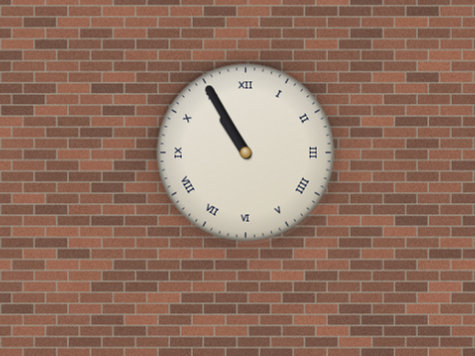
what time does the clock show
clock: 10:55
